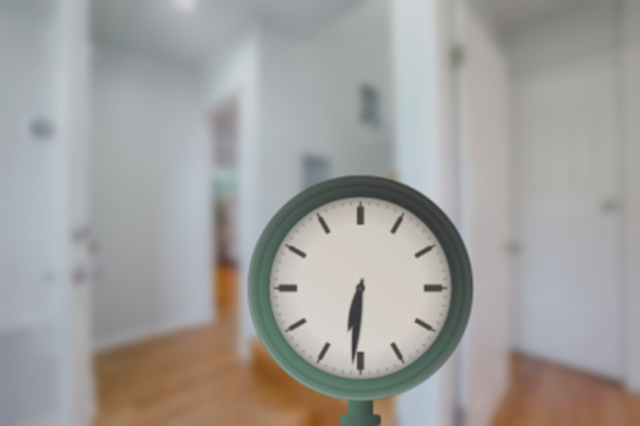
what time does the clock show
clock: 6:31
